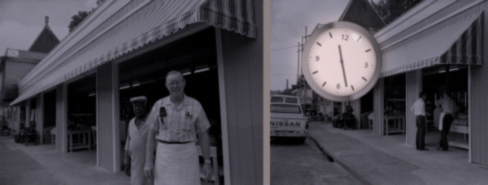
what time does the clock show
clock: 11:27
